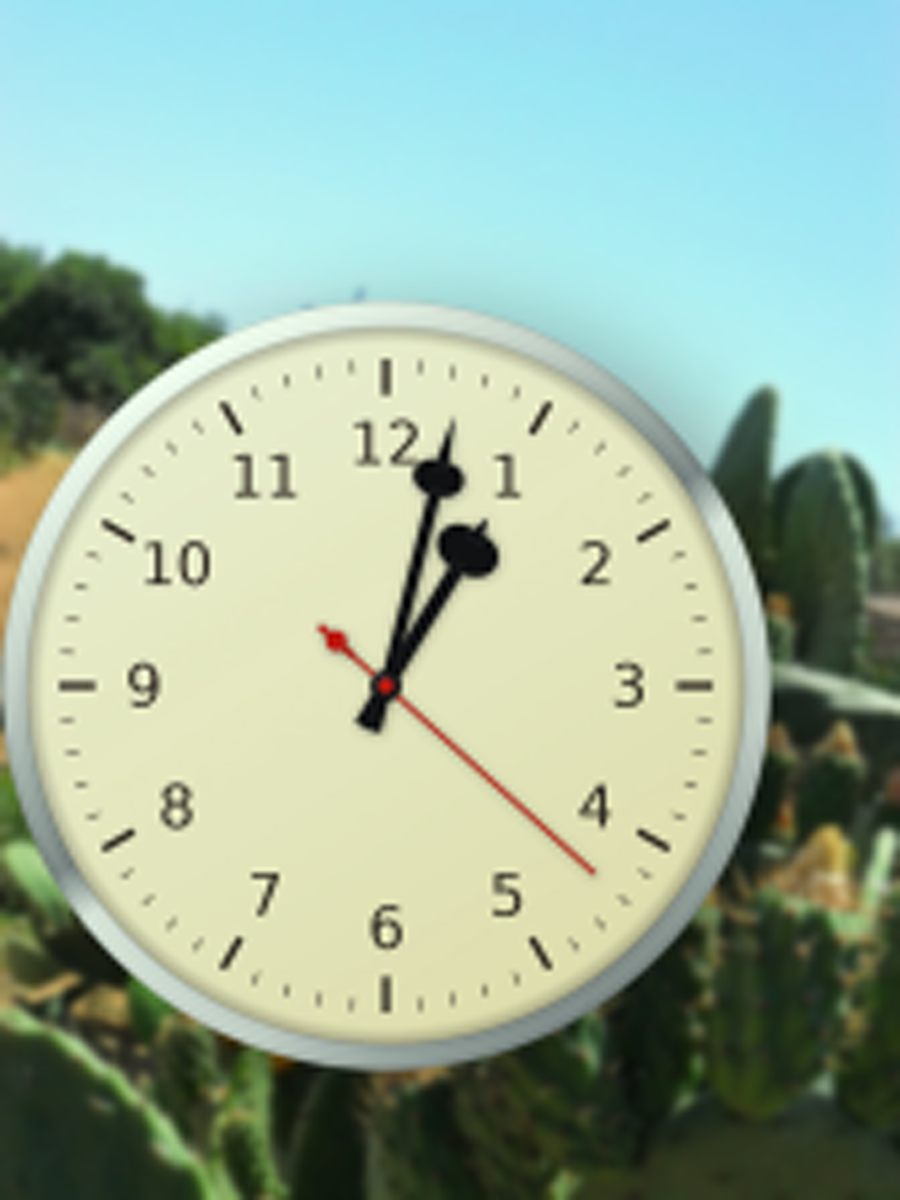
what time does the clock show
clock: 1:02:22
